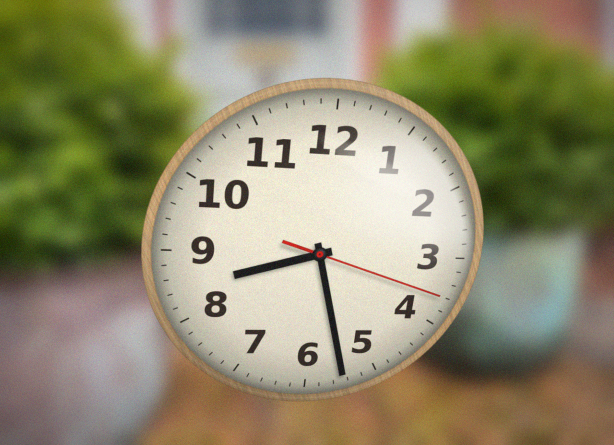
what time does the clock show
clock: 8:27:18
